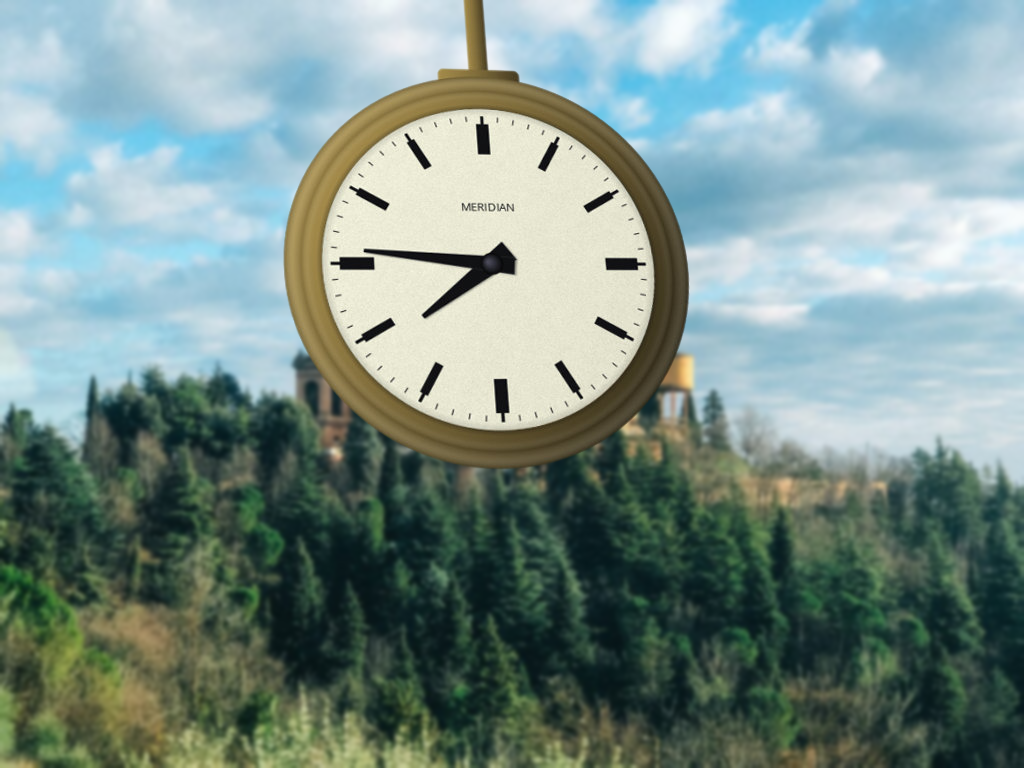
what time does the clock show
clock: 7:46
